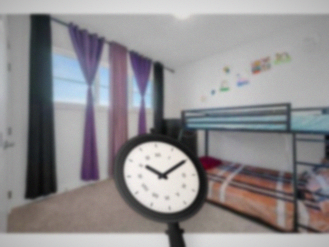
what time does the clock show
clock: 10:10
